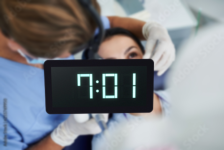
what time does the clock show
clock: 7:01
